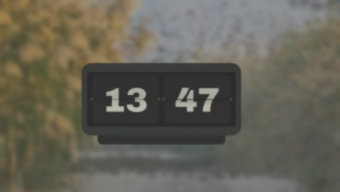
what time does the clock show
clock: 13:47
